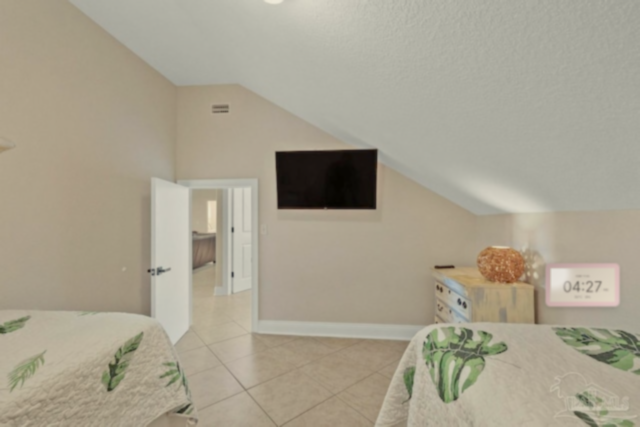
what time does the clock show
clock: 4:27
